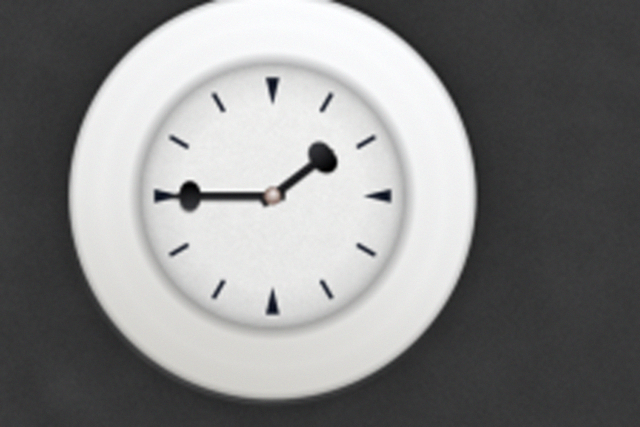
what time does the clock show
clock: 1:45
